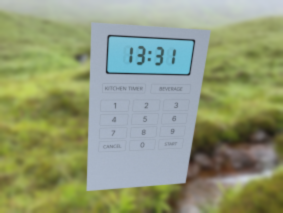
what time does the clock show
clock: 13:31
